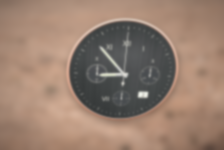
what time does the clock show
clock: 8:53
